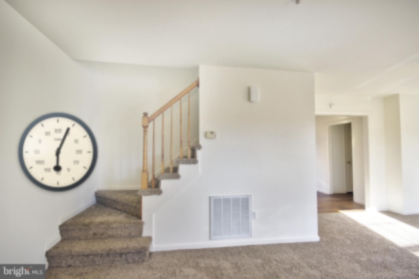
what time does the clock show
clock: 6:04
